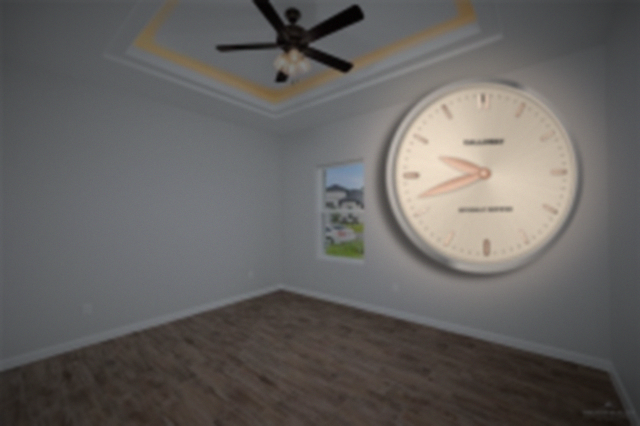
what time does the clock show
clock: 9:42
